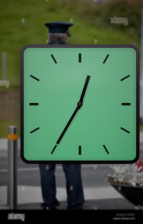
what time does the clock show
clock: 12:35
